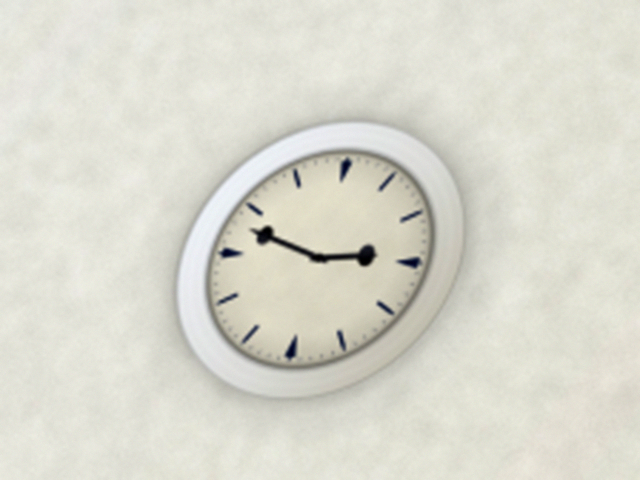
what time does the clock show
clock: 2:48
